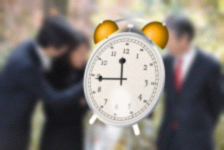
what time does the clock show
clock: 11:44
